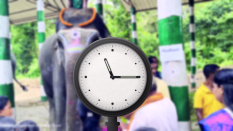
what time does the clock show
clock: 11:15
